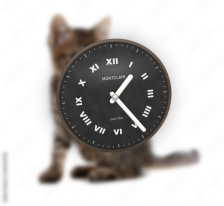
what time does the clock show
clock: 1:24
